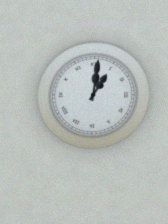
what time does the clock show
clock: 1:01
